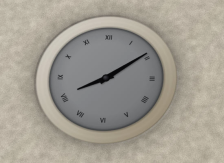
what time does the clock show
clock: 8:09
